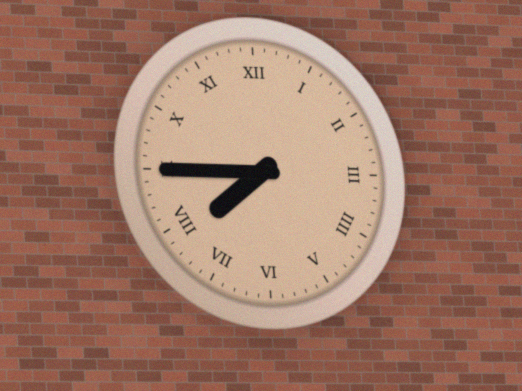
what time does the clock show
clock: 7:45
